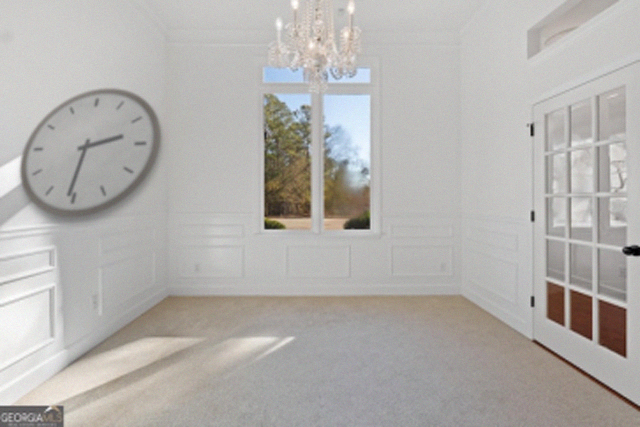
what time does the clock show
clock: 2:31
